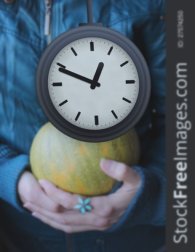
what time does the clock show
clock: 12:49
